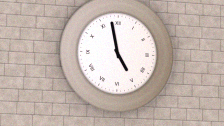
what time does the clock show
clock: 4:58
